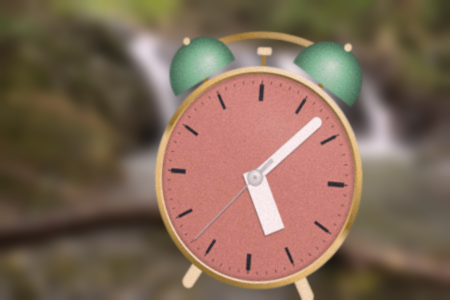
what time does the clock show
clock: 5:07:37
